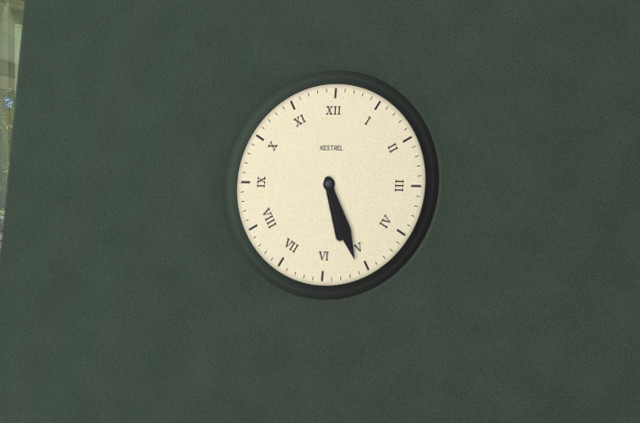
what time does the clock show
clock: 5:26
